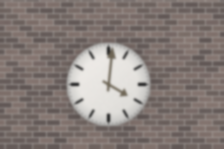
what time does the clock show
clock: 4:01
